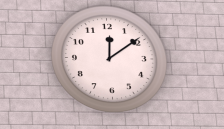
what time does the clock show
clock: 12:09
